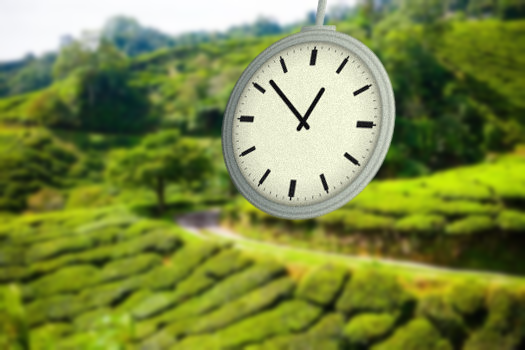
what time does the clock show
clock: 12:52
